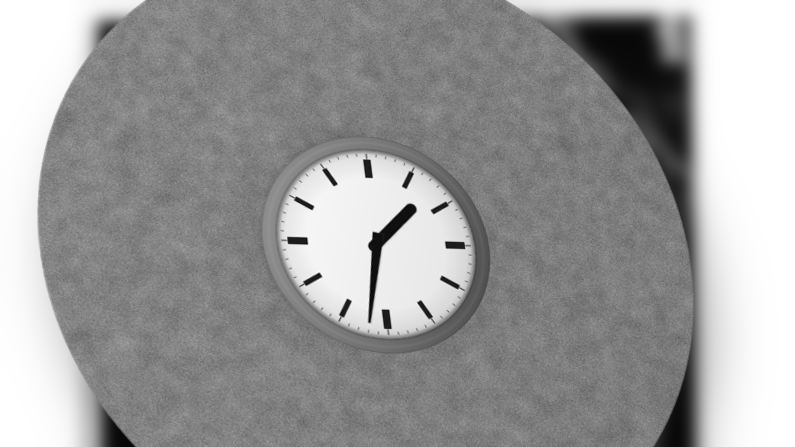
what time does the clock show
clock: 1:32
